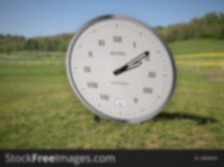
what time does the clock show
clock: 2:09
